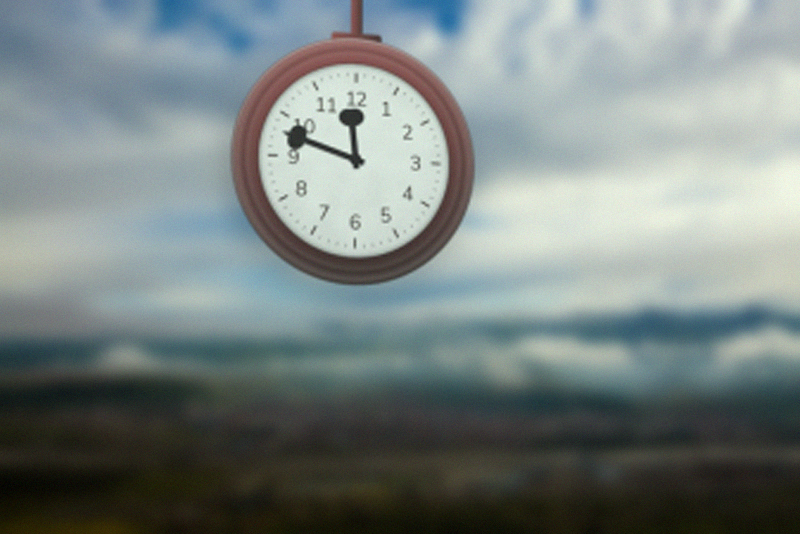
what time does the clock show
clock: 11:48
